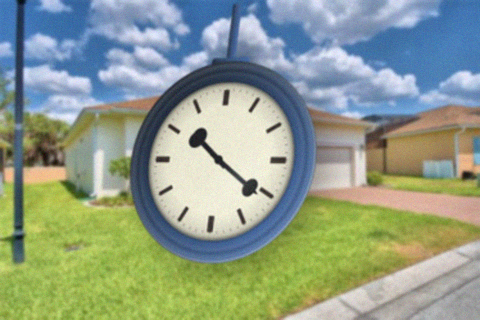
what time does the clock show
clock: 10:21
